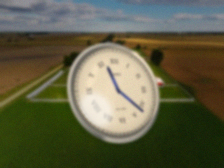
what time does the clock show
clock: 11:22
